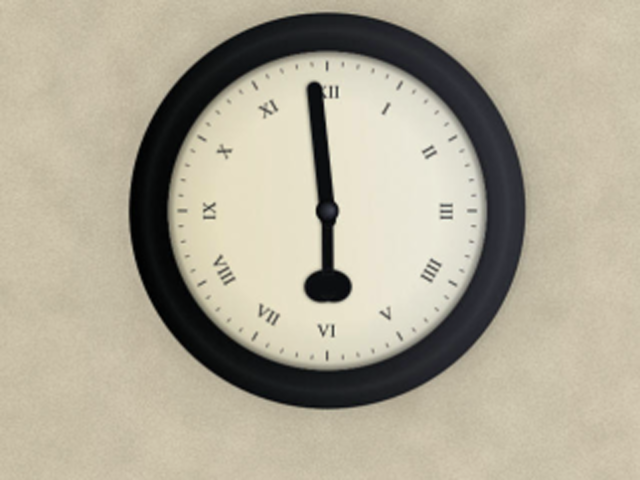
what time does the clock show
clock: 5:59
